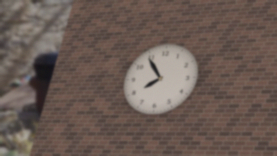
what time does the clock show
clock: 7:54
